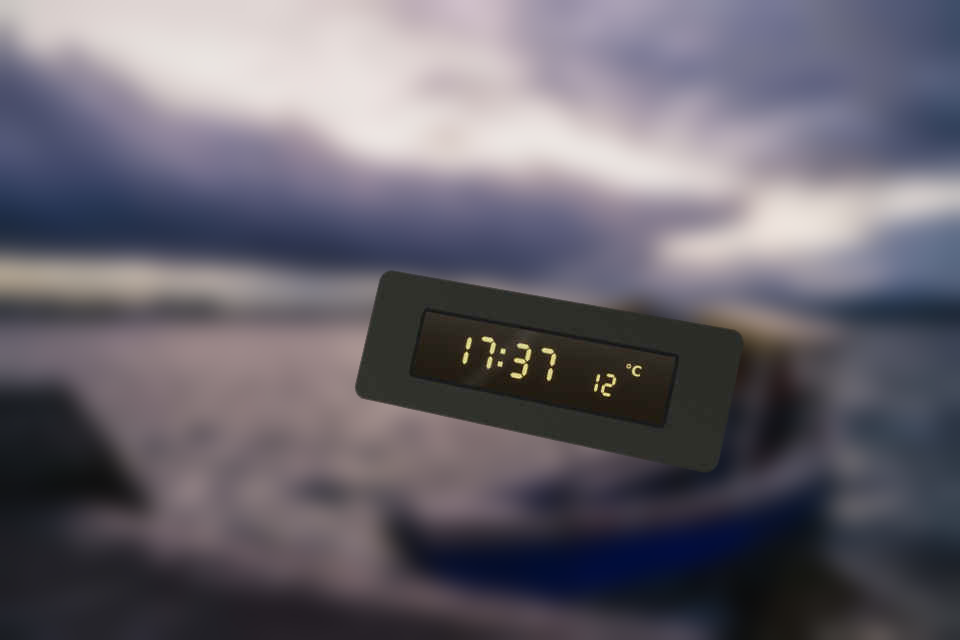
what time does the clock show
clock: 17:37
